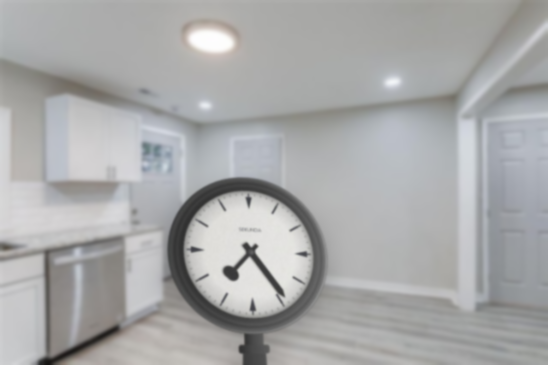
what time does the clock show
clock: 7:24
